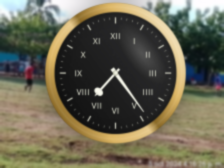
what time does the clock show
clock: 7:24
